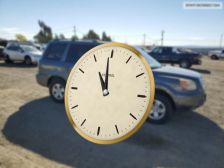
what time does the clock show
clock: 10:59
